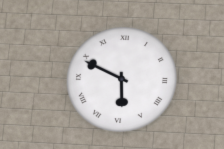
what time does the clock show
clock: 5:49
